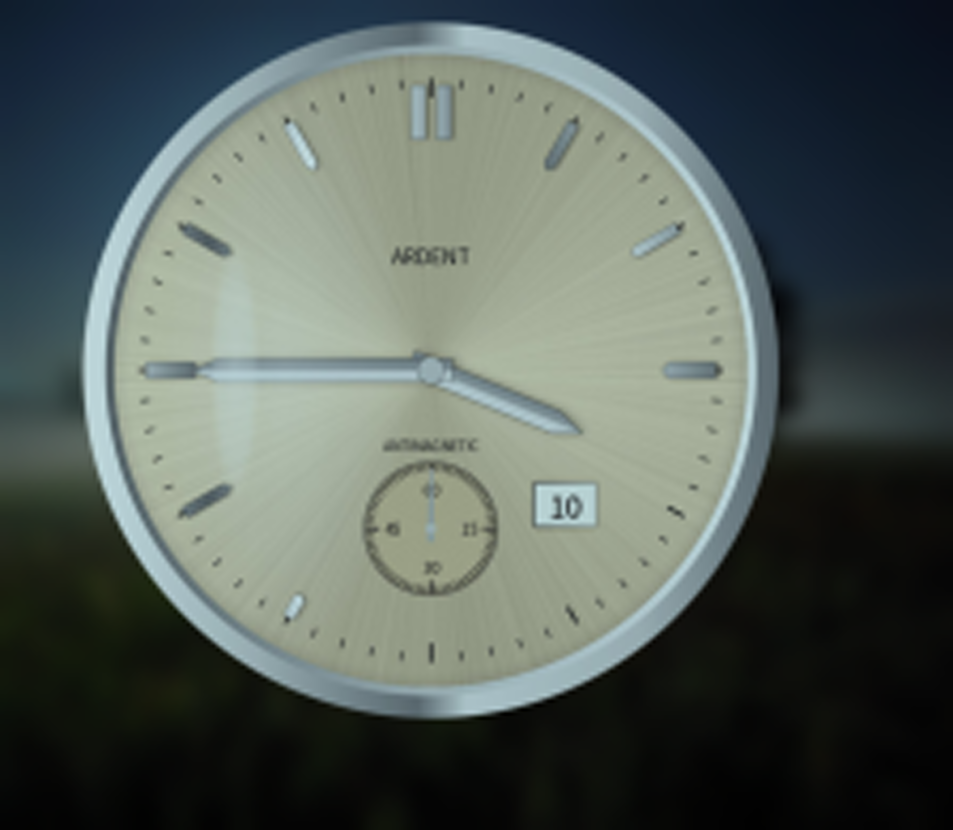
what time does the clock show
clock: 3:45
